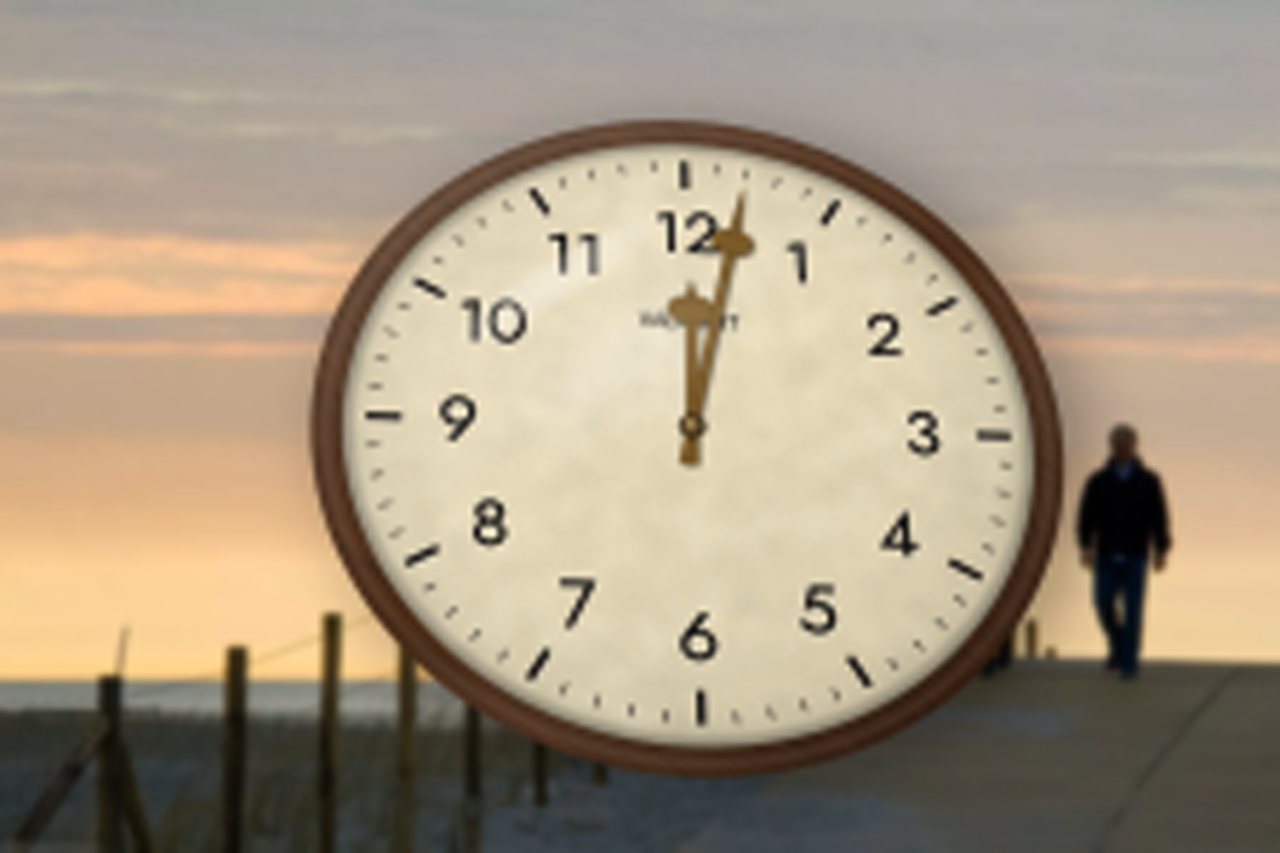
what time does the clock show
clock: 12:02
